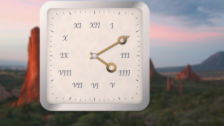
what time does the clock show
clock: 4:10
